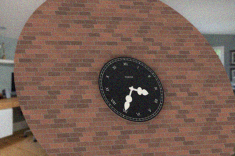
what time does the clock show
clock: 3:35
